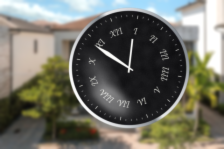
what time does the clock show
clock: 12:54
